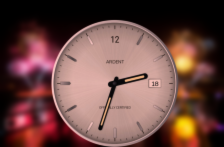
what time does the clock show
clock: 2:33
